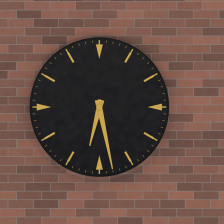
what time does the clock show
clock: 6:28
